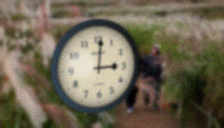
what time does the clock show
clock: 3:01
